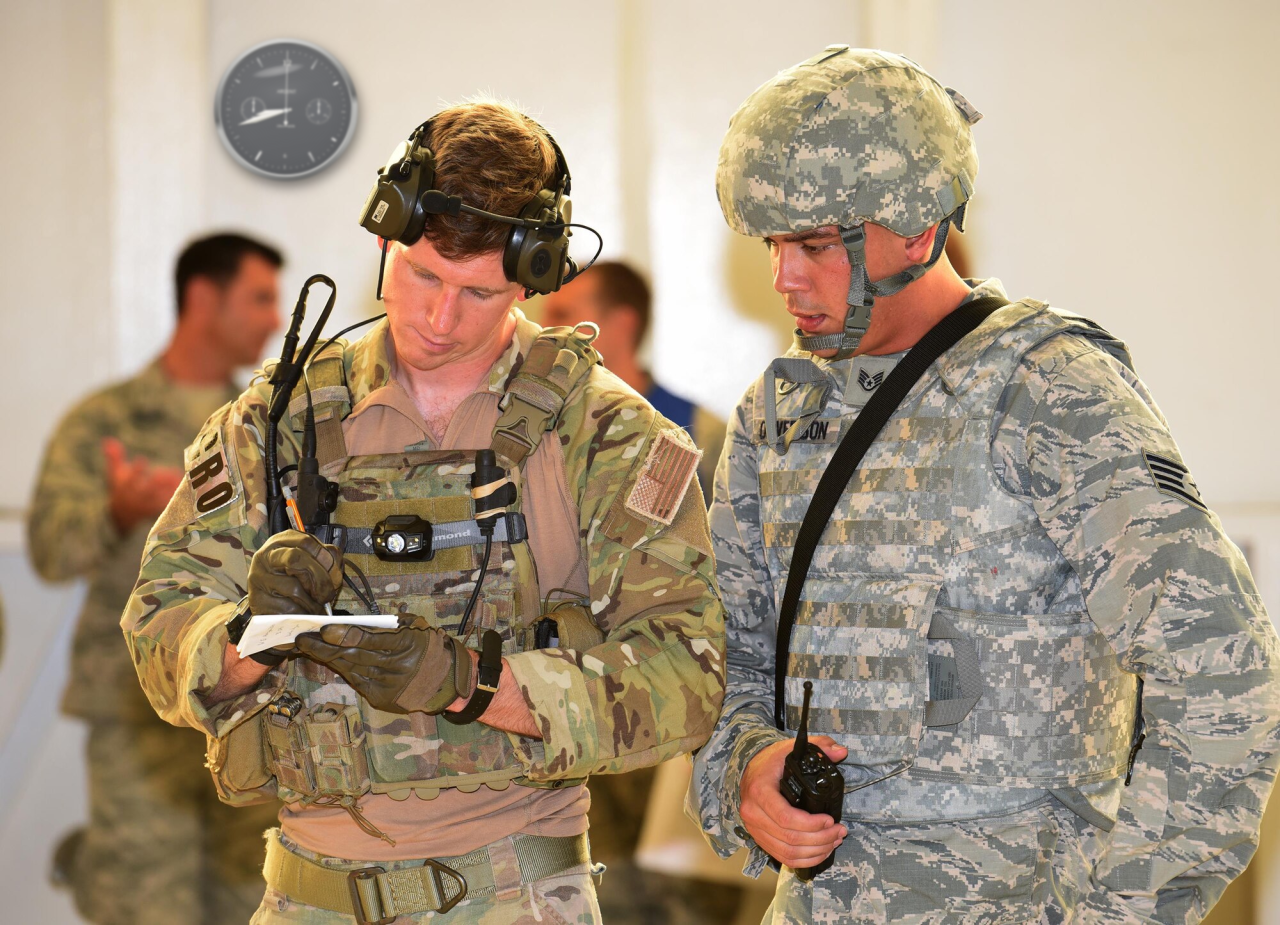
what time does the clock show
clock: 8:42
